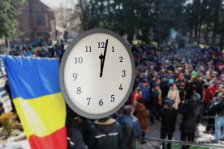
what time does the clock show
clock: 12:02
